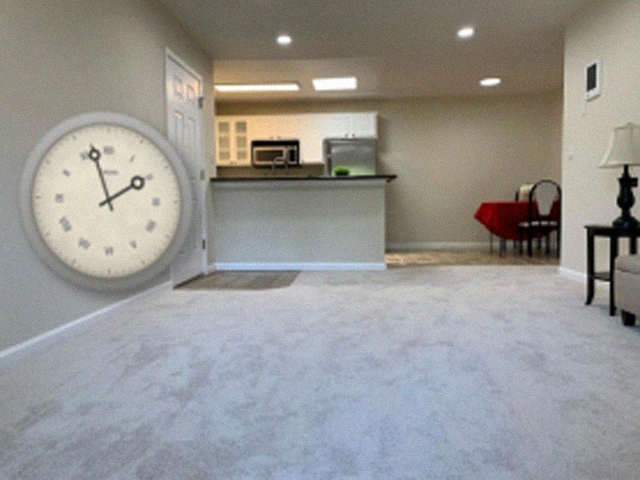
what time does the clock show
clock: 1:57
